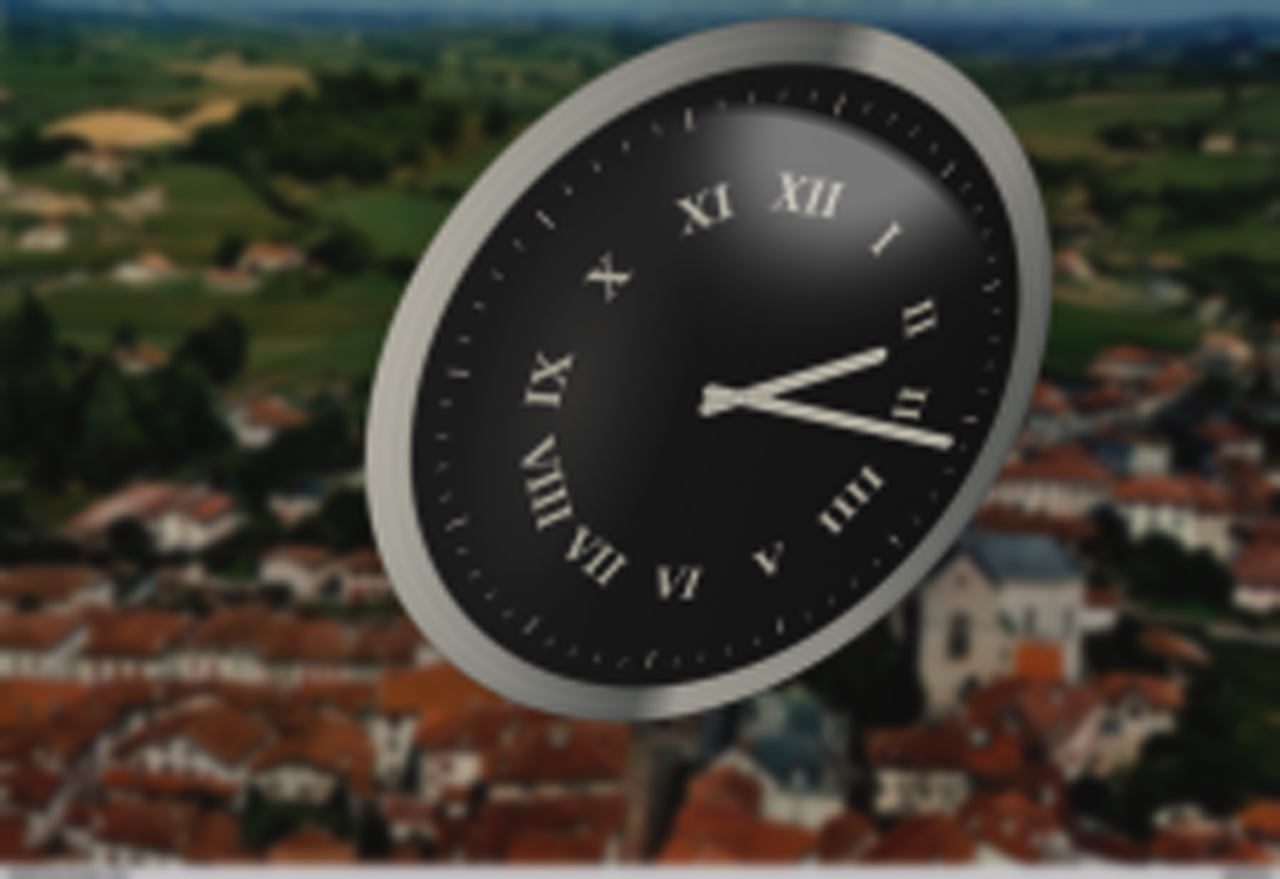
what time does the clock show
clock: 2:16
